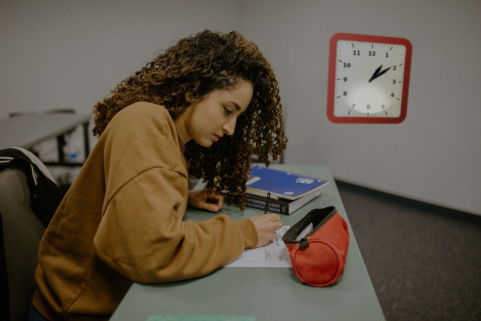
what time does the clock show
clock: 1:09
